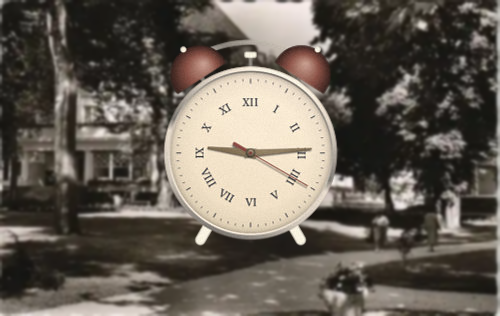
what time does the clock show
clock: 9:14:20
